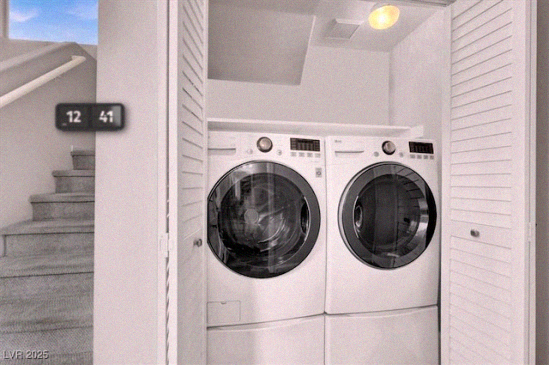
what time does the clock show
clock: 12:41
